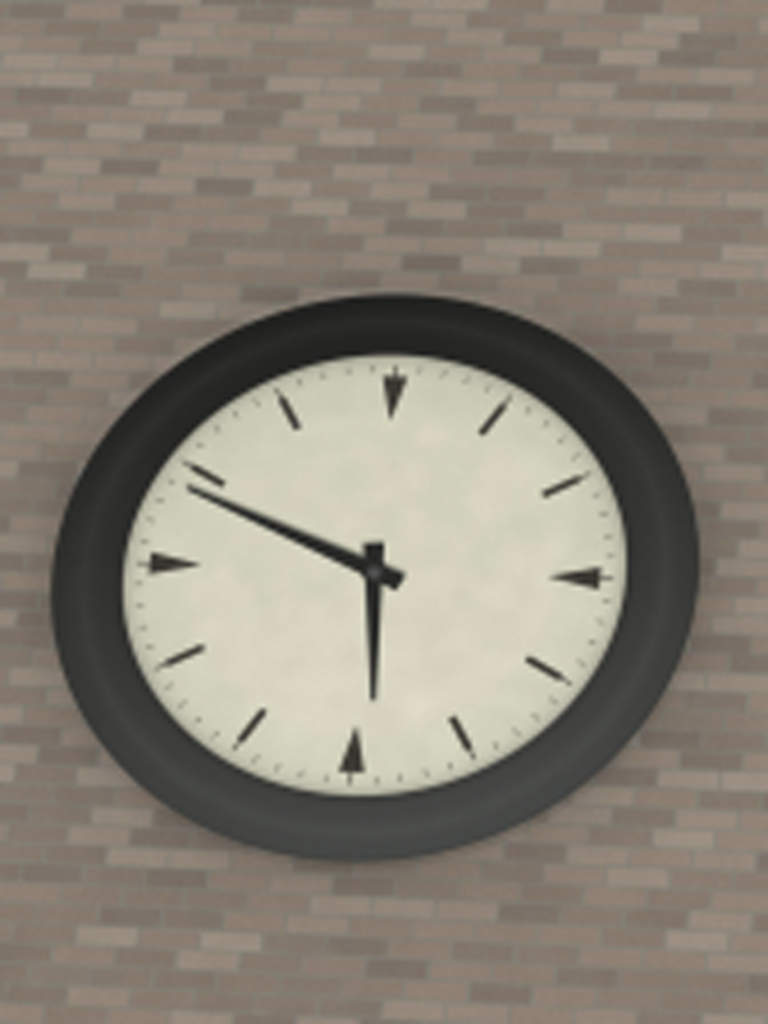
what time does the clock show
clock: 5:49
